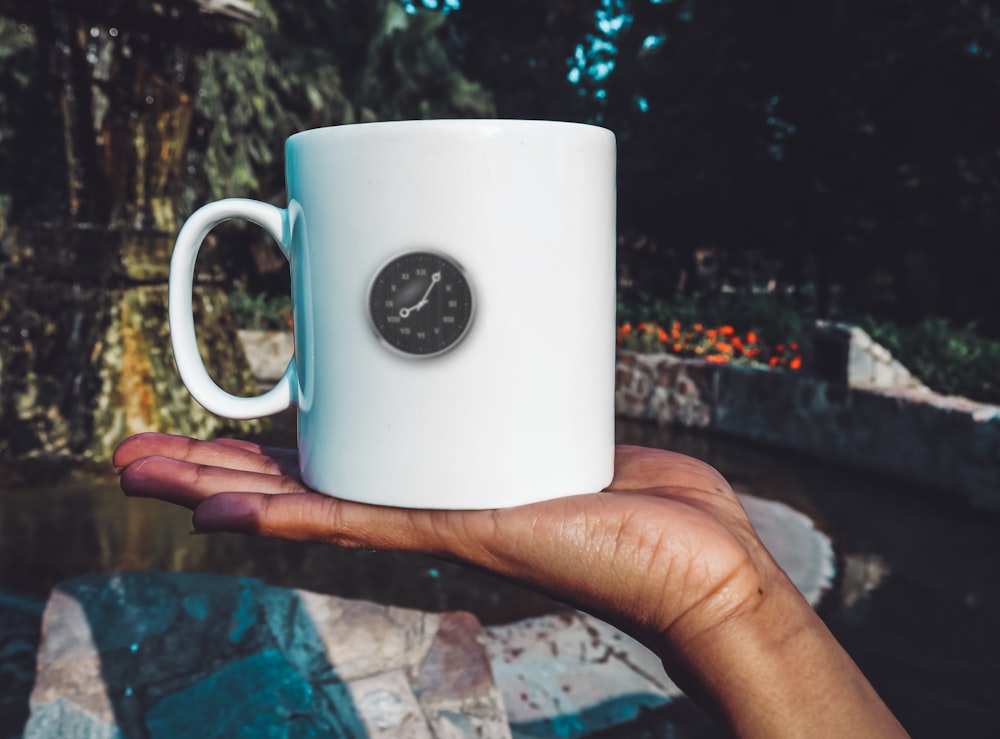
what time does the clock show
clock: 8:05
